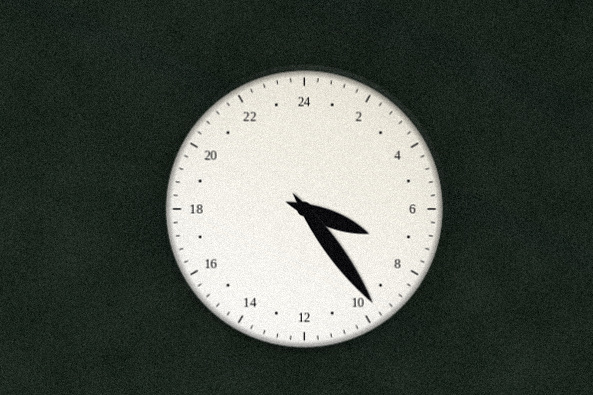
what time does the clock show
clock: 7:24
